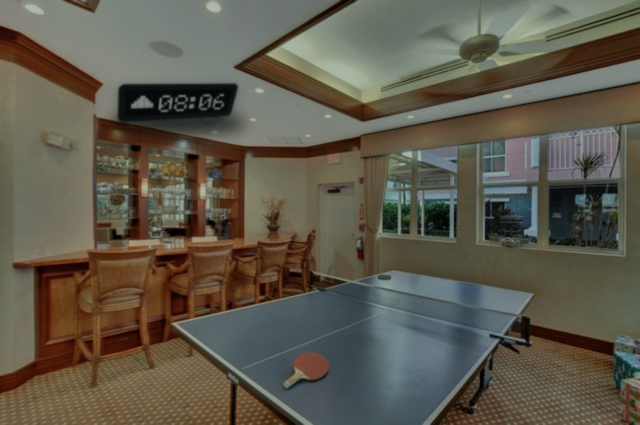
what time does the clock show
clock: 8:06
